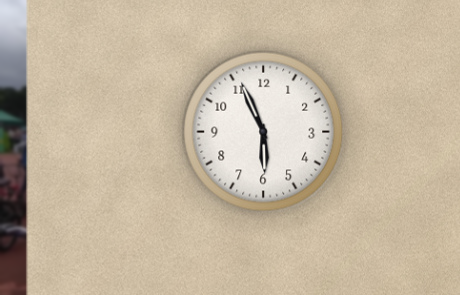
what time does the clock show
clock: 5:56
